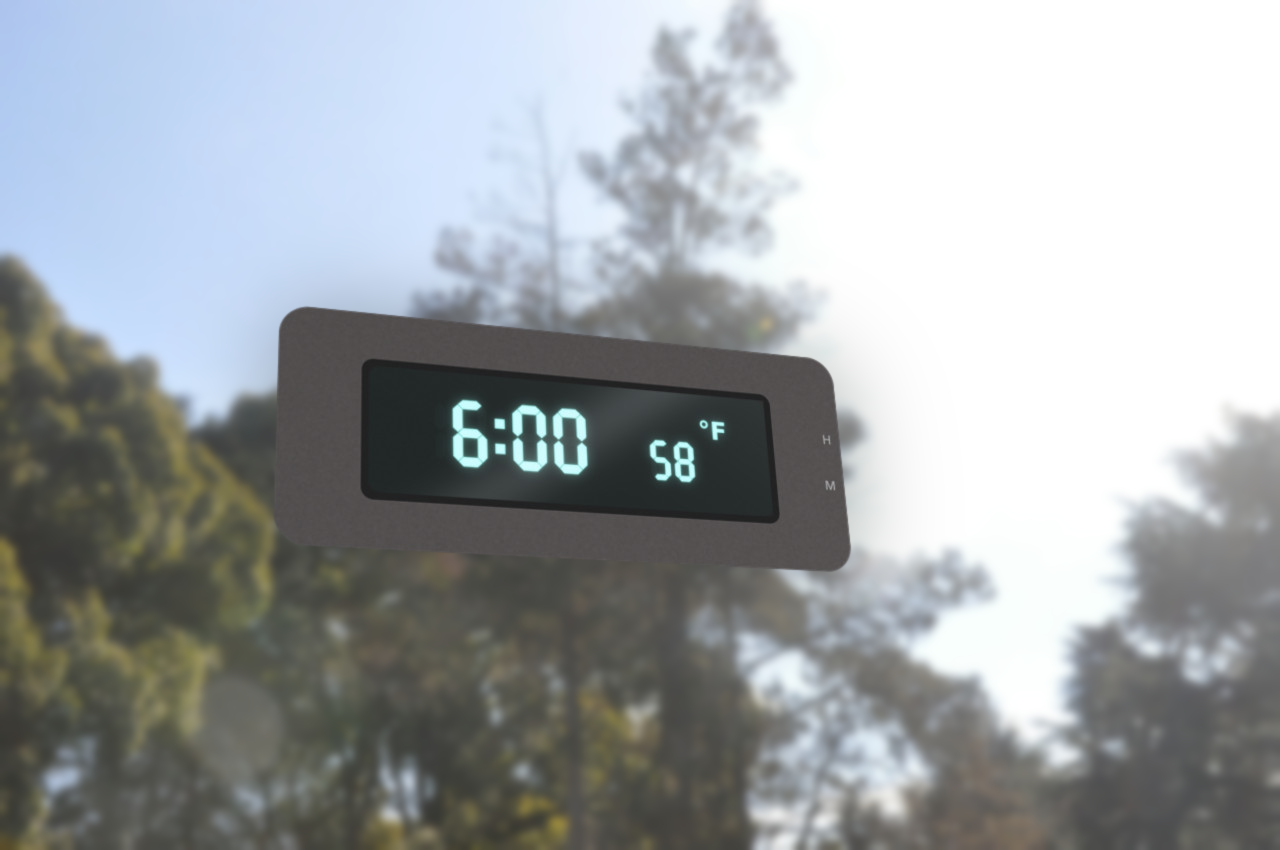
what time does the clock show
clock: 6:00
